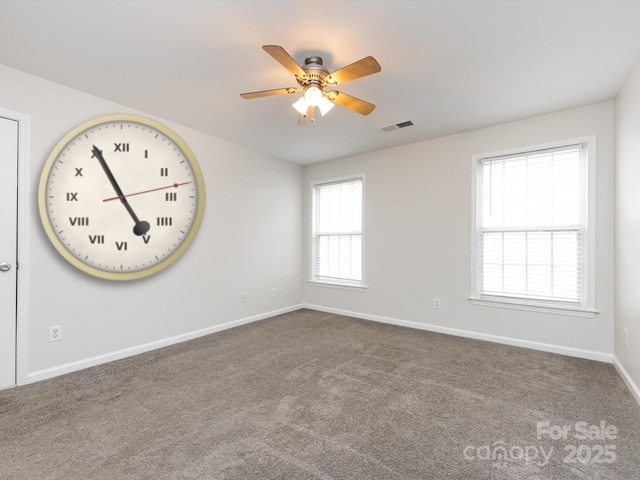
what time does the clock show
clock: 4:55:13
